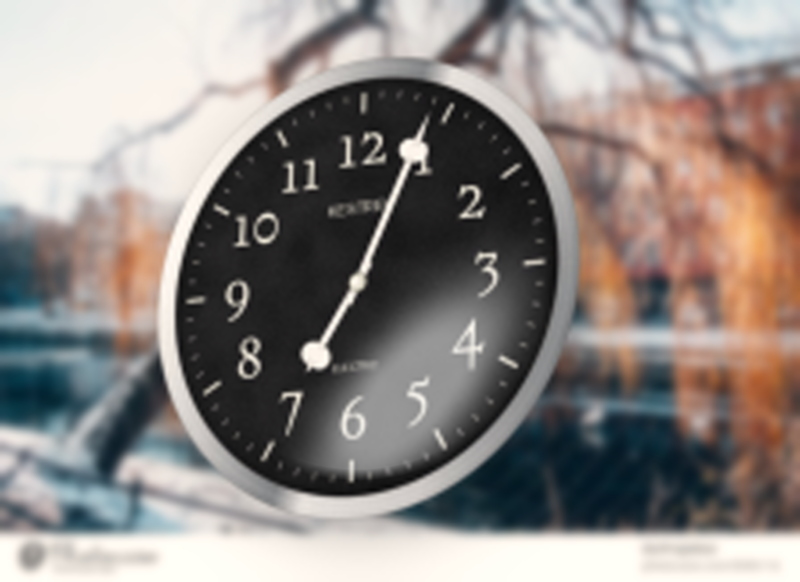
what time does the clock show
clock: 7:04
